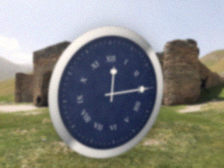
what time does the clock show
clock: 12:15
